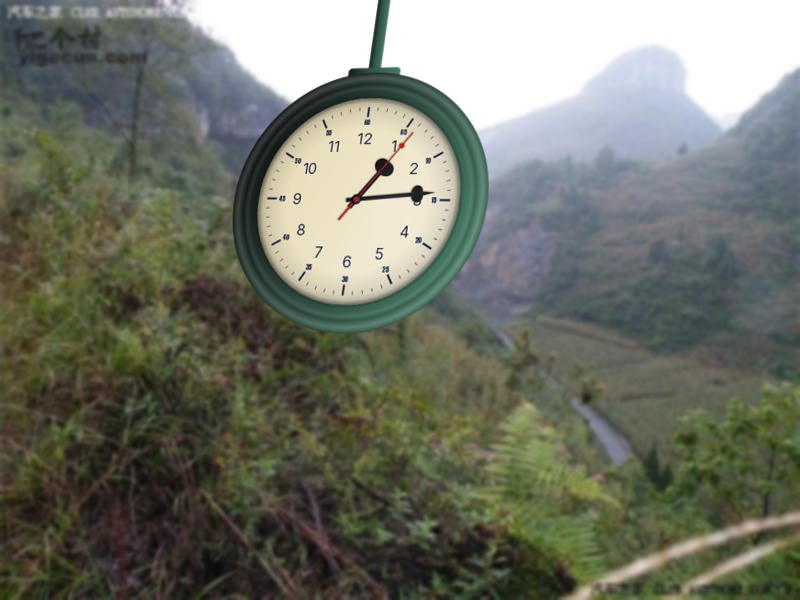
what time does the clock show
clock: 1:14:06
